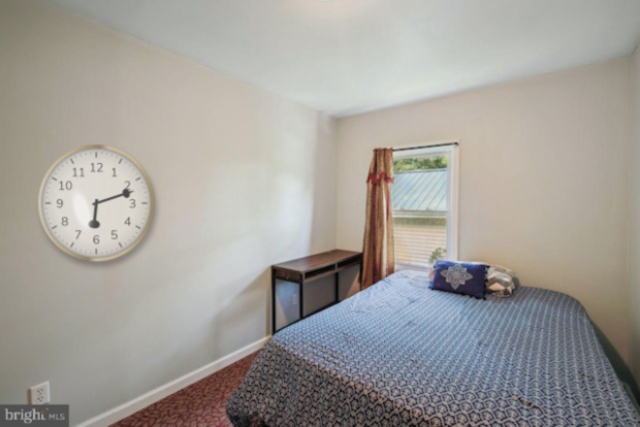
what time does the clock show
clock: 6:12
